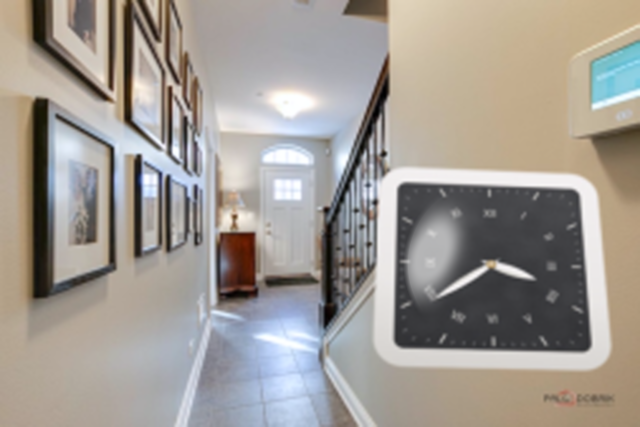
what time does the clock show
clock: 3:39
